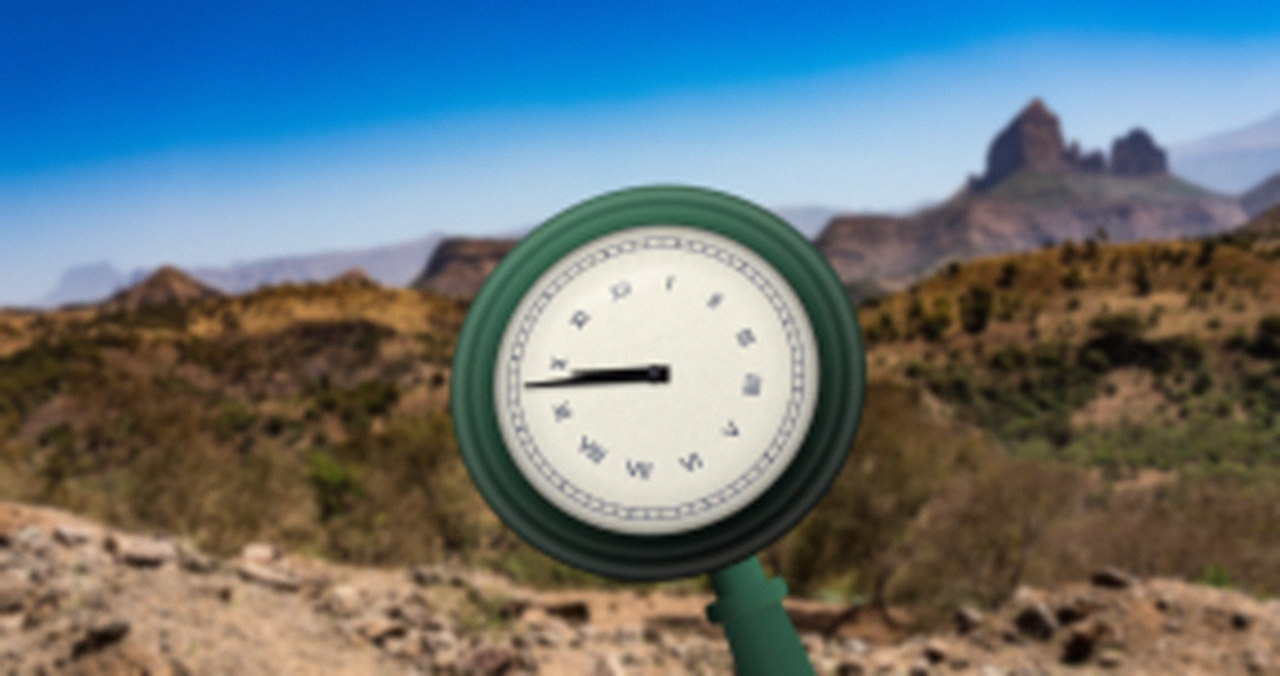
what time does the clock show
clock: 9:48
